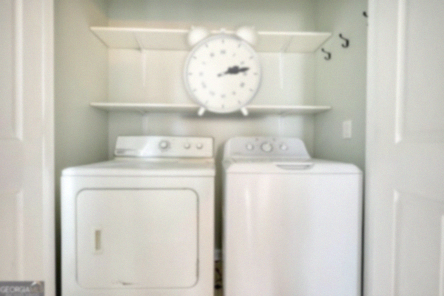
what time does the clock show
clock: 2:13
